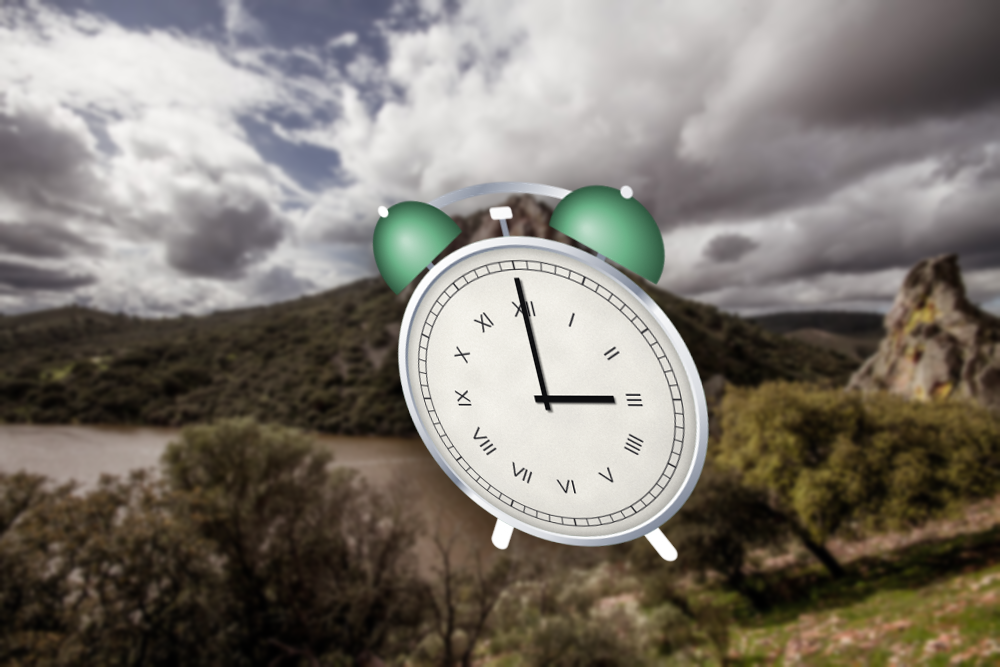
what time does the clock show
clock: 3:00
